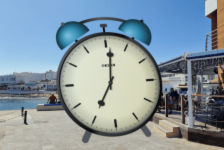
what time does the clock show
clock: 7:01
